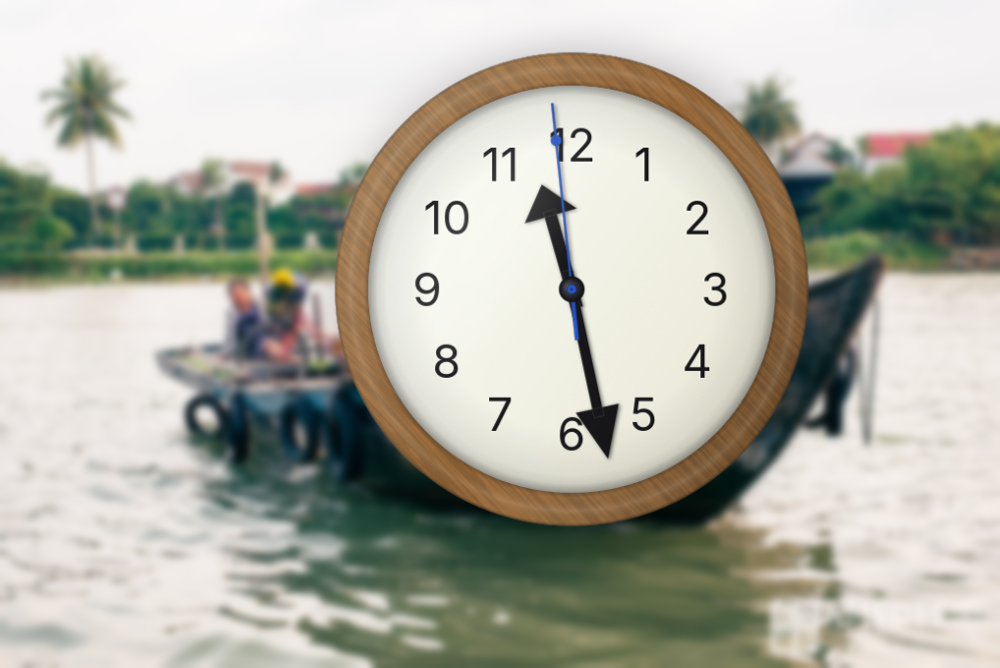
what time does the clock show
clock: 11:27:59
